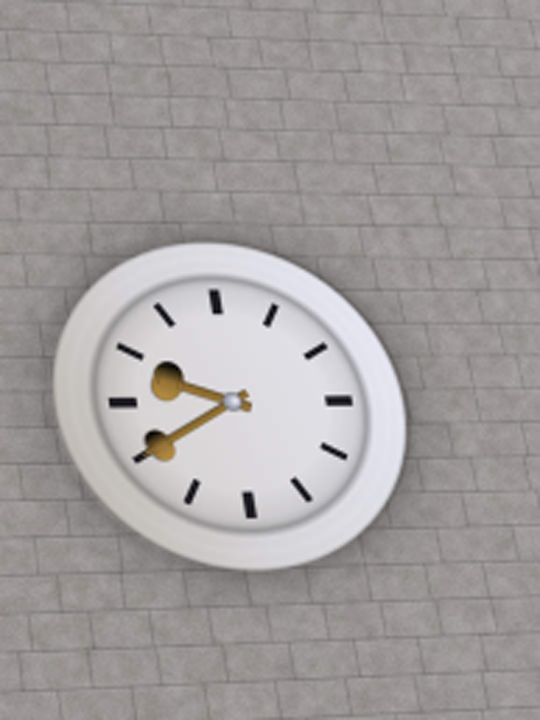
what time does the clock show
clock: 9:40
